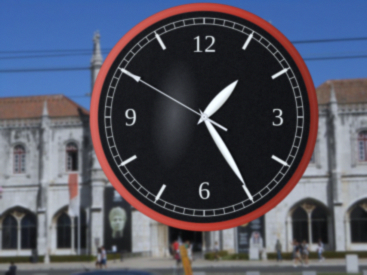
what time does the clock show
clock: 1:24:50
